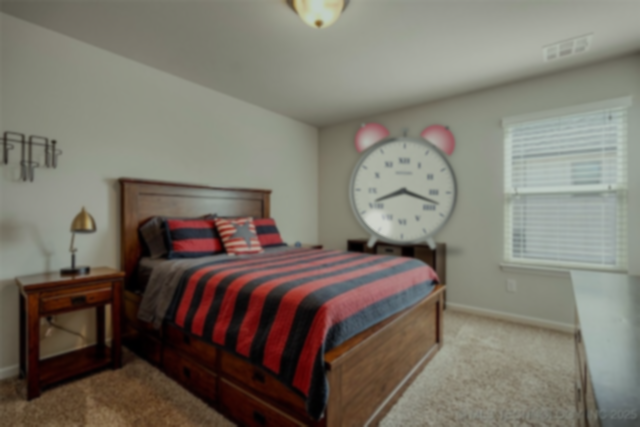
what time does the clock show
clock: 8:18
